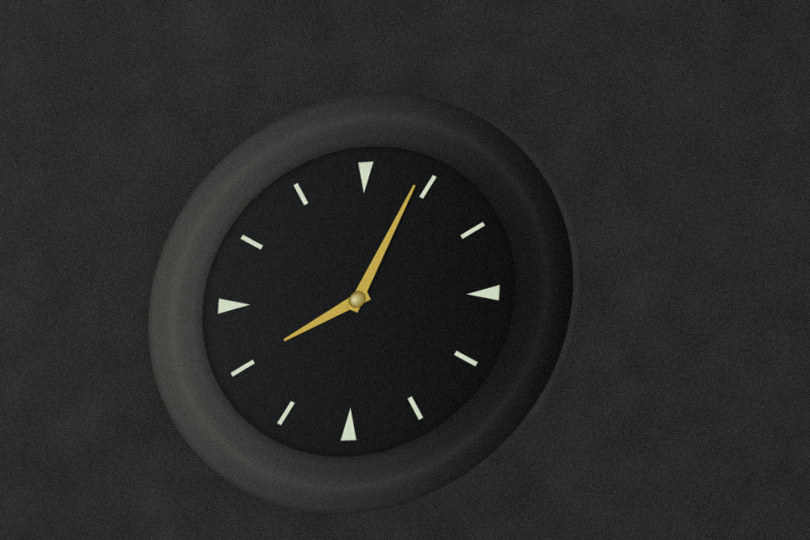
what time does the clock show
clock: 8:04
